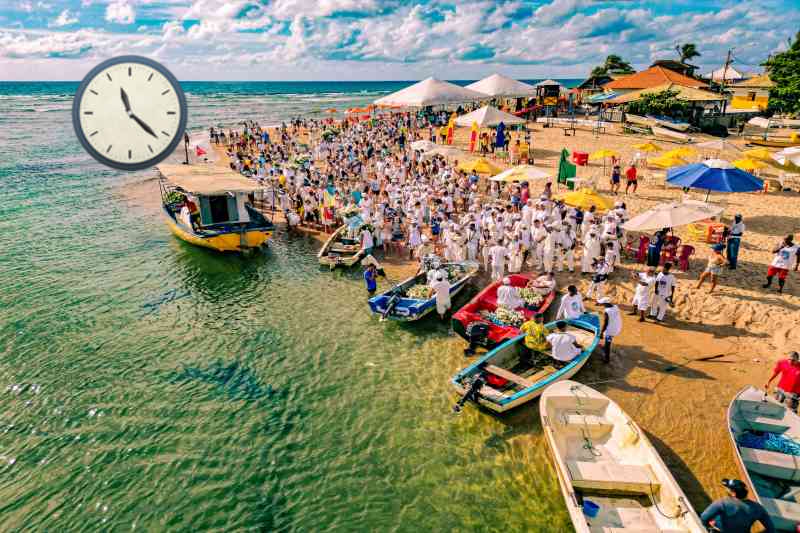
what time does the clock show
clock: 11:22
